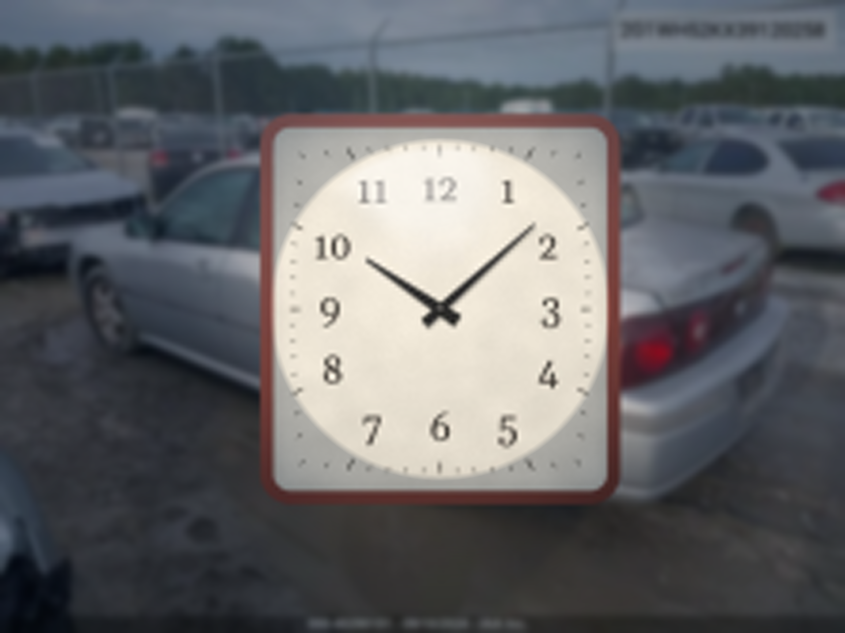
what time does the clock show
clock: 10:08
